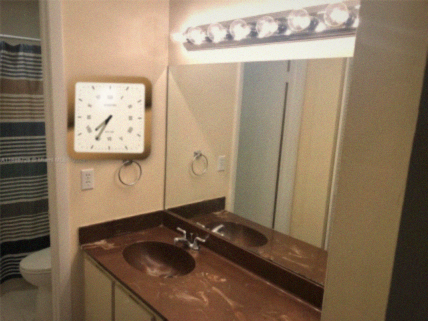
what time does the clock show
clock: 7:35
